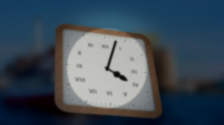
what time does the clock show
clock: 4:03
